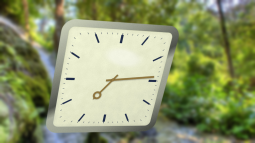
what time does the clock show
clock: 7:14
